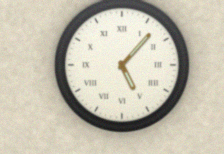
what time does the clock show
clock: 5:07
